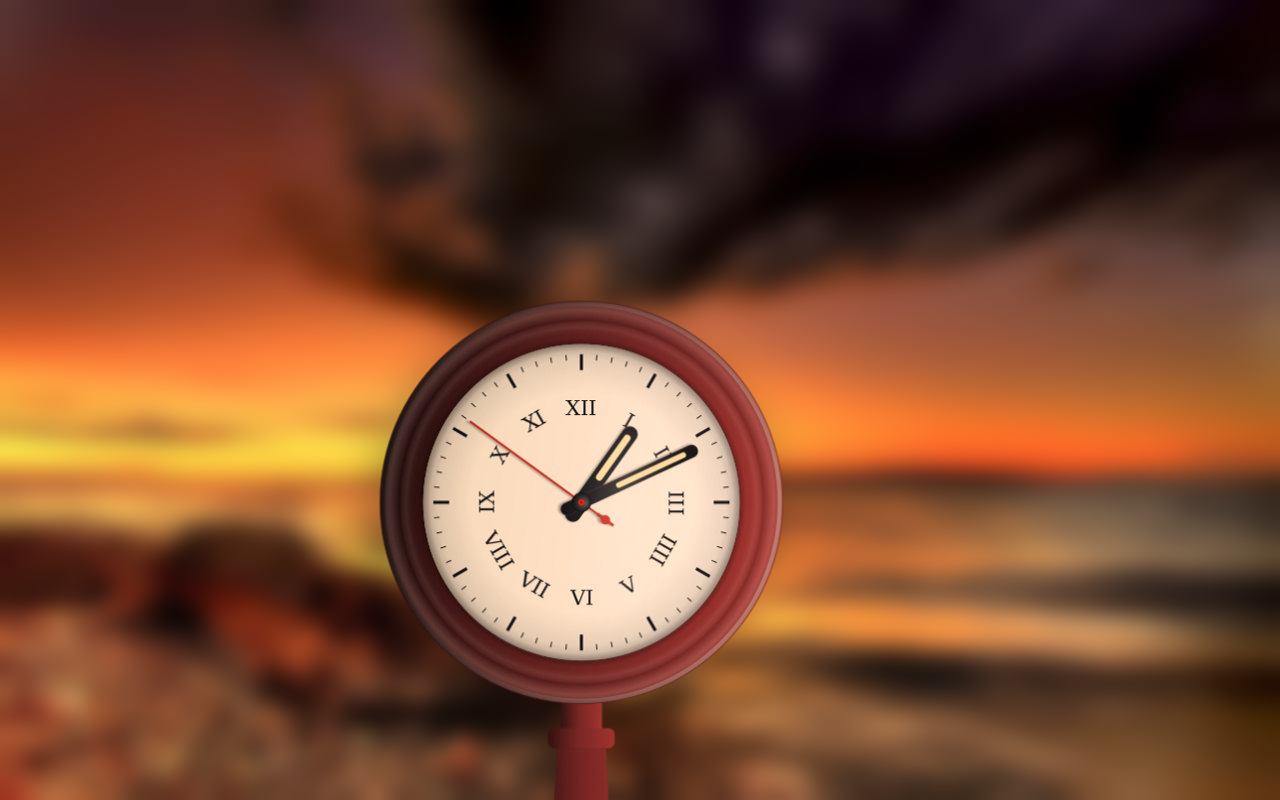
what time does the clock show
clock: 1:10:51
